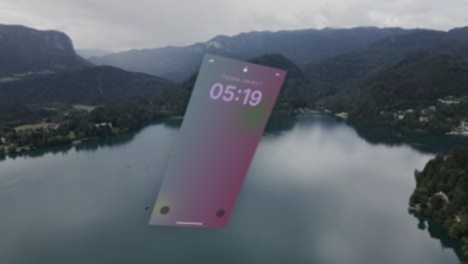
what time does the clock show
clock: 5:19
